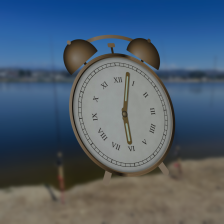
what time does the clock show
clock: 6:03
